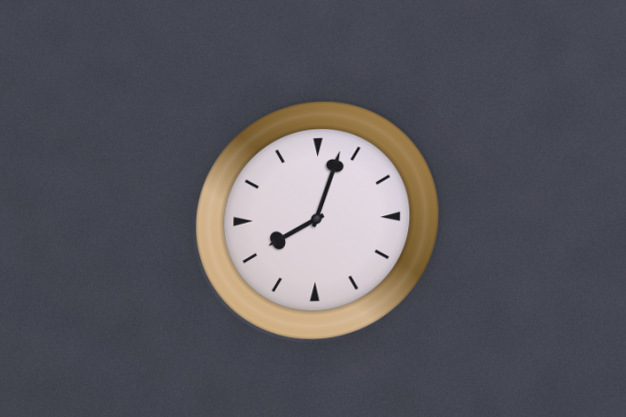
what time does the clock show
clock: 8:03
